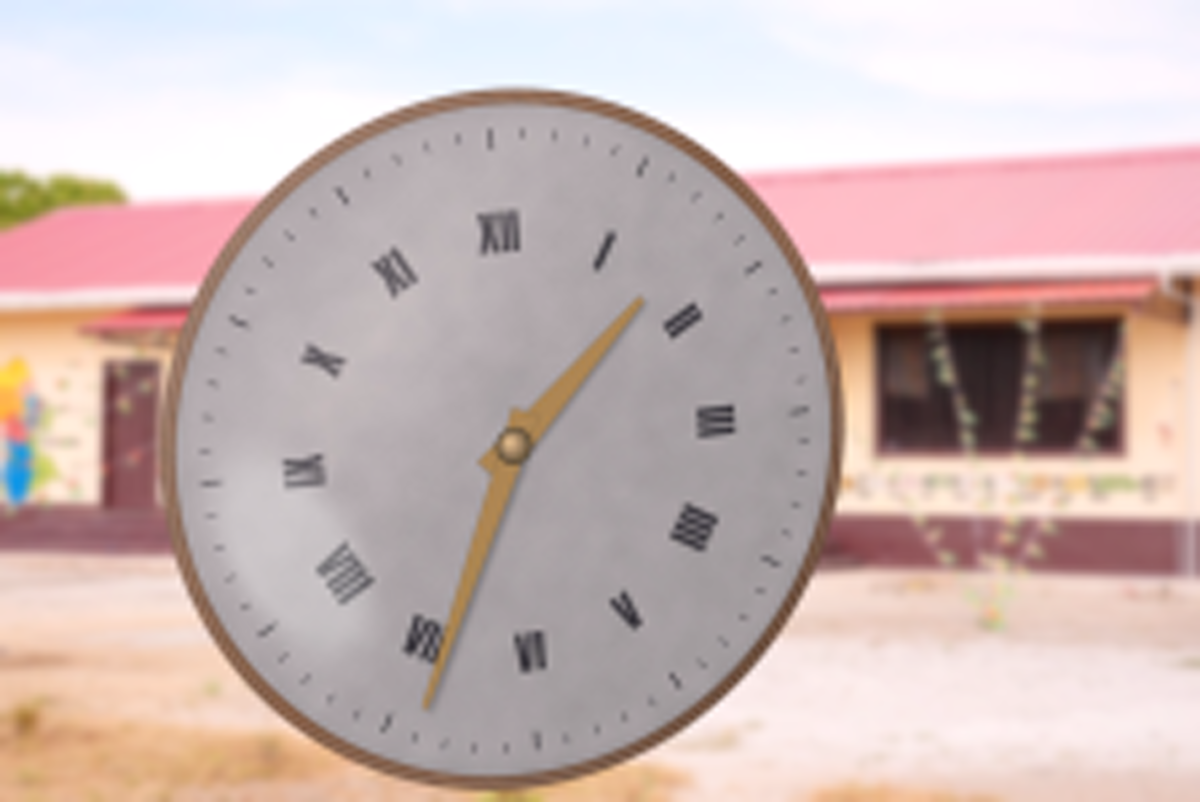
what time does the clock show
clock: 1:34
